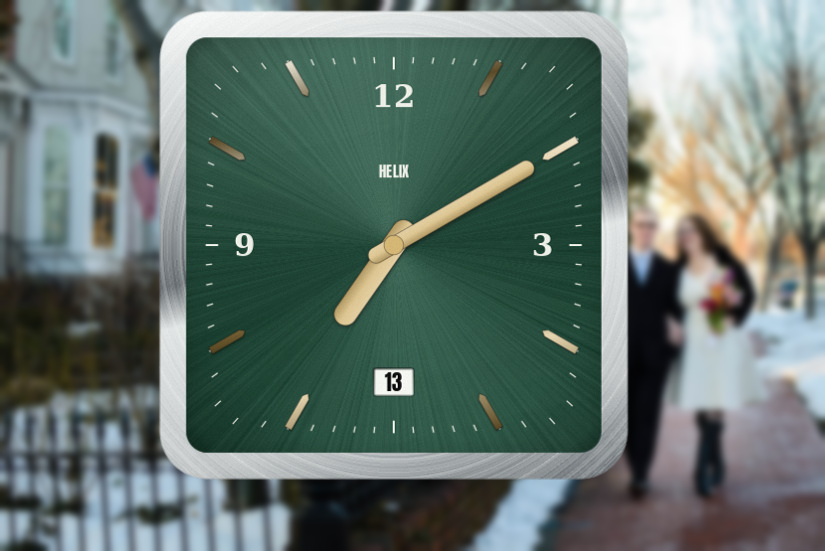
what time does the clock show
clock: 7:10
